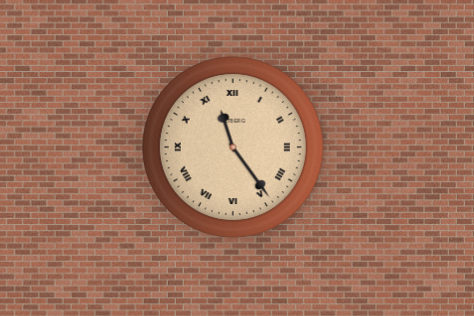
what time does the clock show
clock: 11:24
